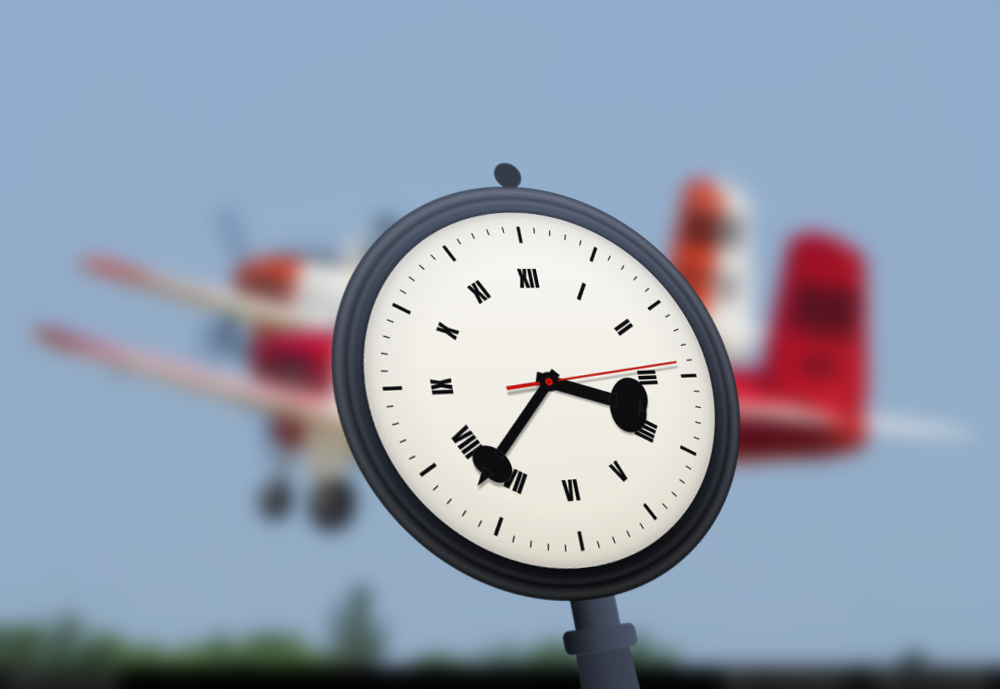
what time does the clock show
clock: 3:37:14
